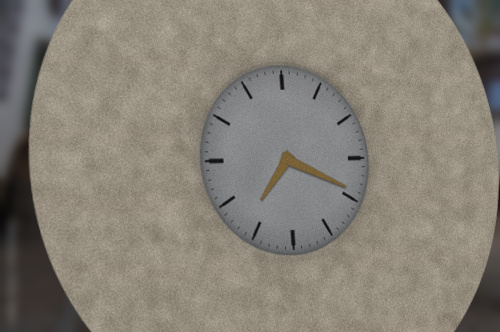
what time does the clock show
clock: 7:19
